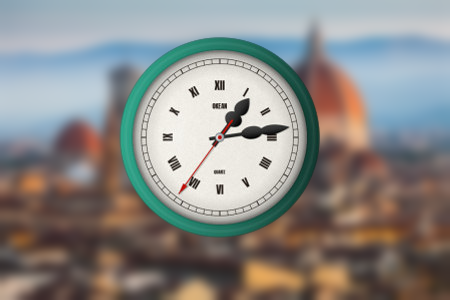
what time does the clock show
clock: 1:13:36
